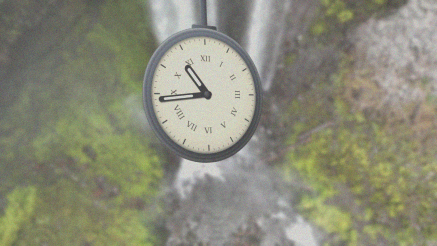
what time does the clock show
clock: 10:44
